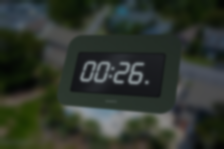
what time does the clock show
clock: 0:26
